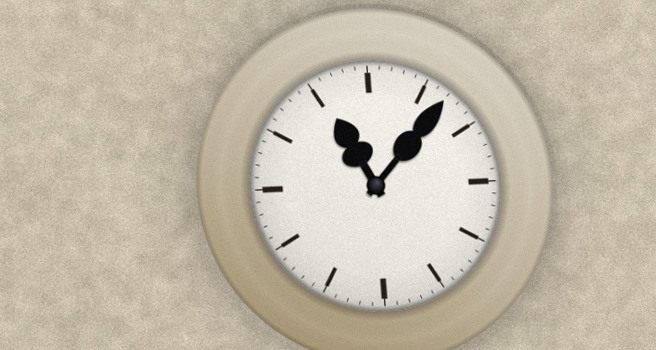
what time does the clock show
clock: 11:07
